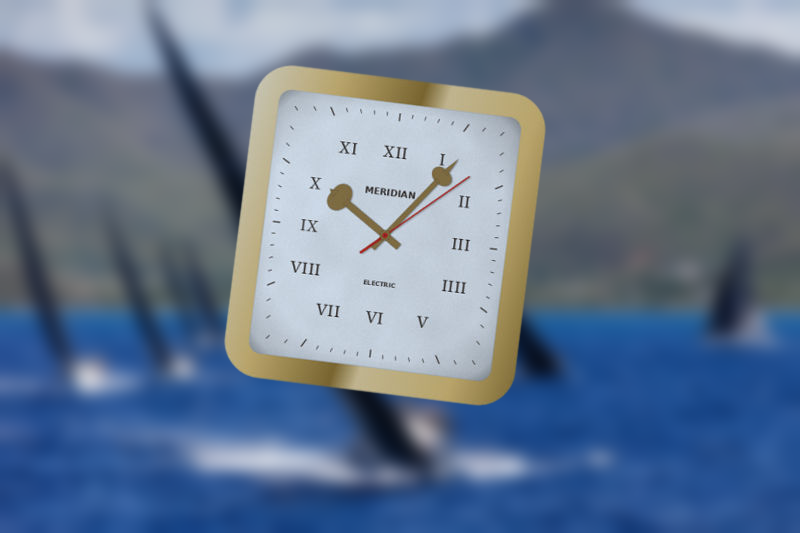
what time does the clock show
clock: 10:06:08
